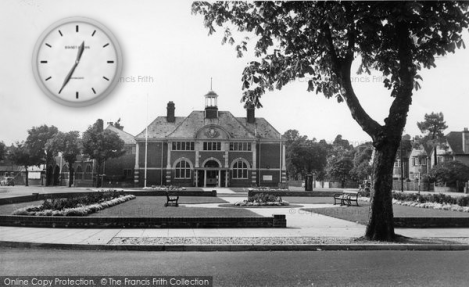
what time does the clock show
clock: 12:35
